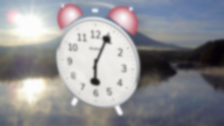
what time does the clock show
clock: 6:04
